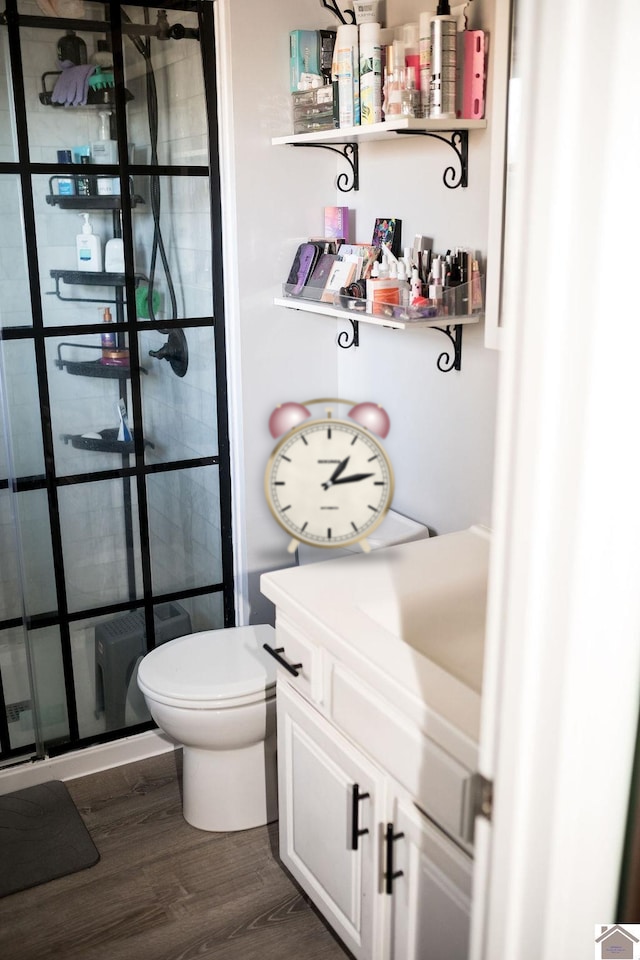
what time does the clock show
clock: 1:13
